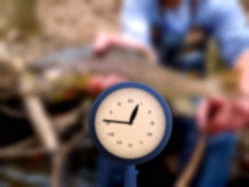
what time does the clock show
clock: 12:46
